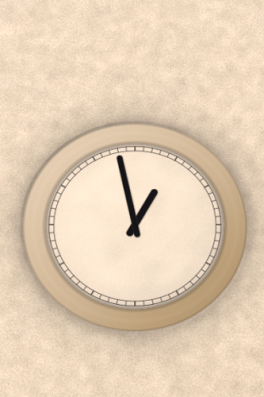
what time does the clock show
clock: 12:58
